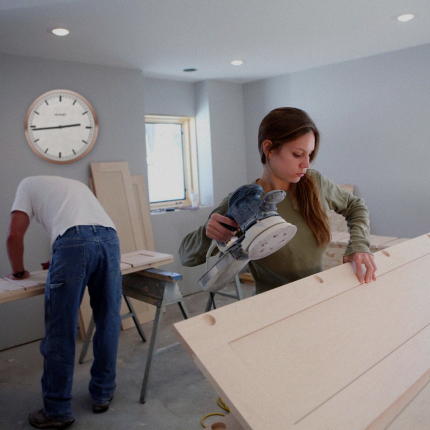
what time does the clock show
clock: 2:44
